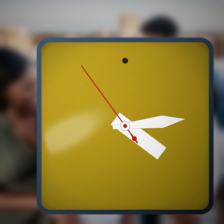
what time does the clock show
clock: 4:13:54
